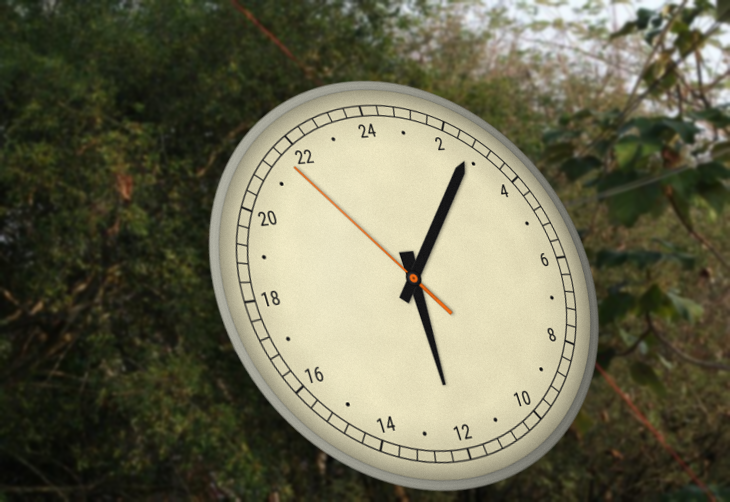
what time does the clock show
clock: 12:06:54
